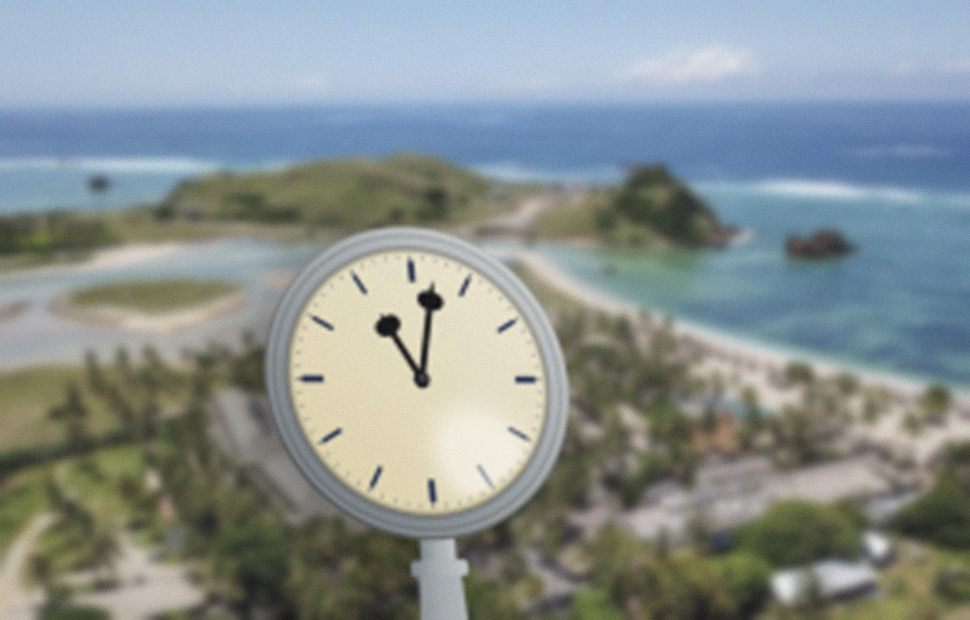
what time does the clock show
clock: 11:02
